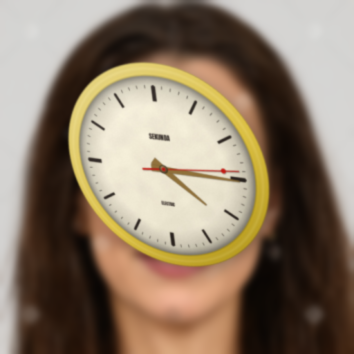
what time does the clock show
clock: 4:15:14
